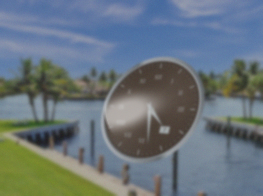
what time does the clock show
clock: 4:28
